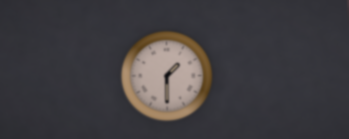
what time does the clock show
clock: 1:30
